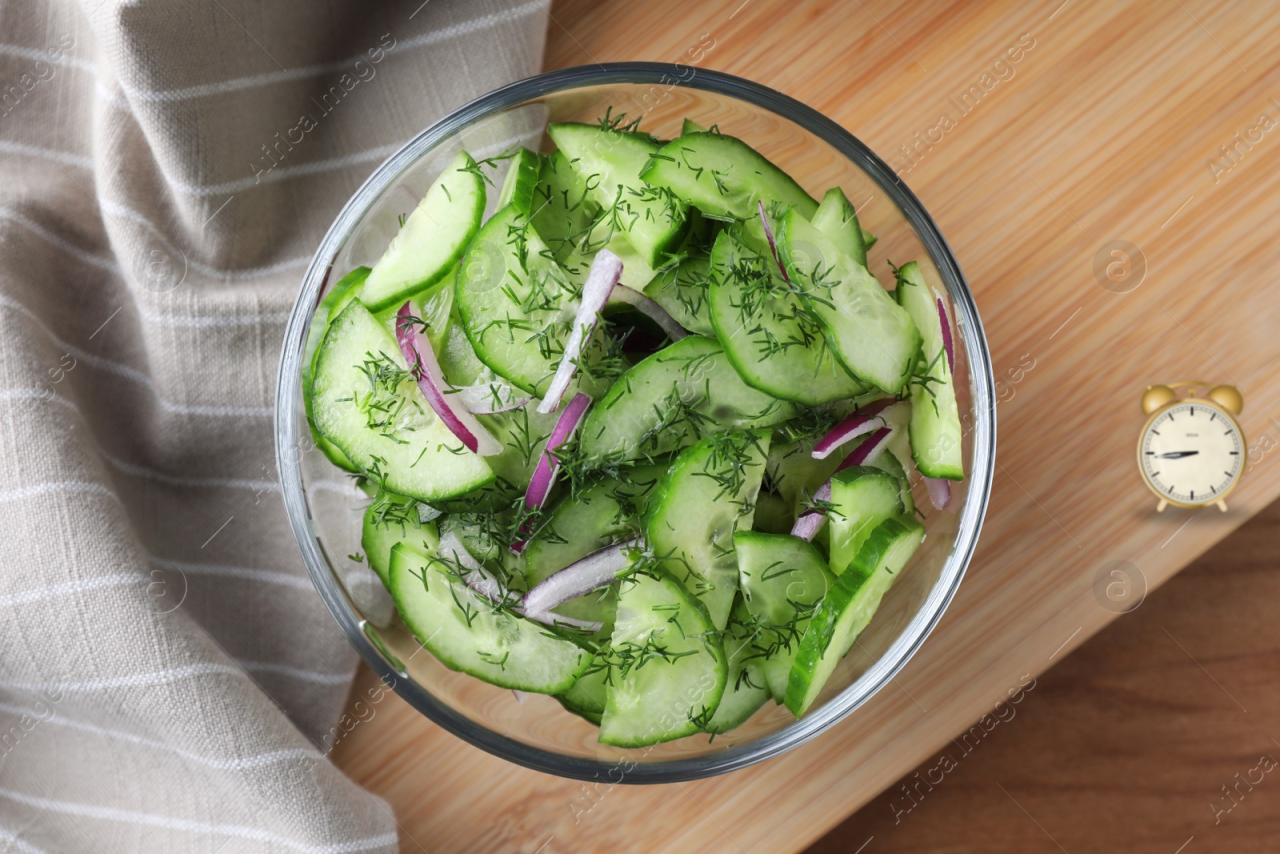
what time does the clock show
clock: 8:44
